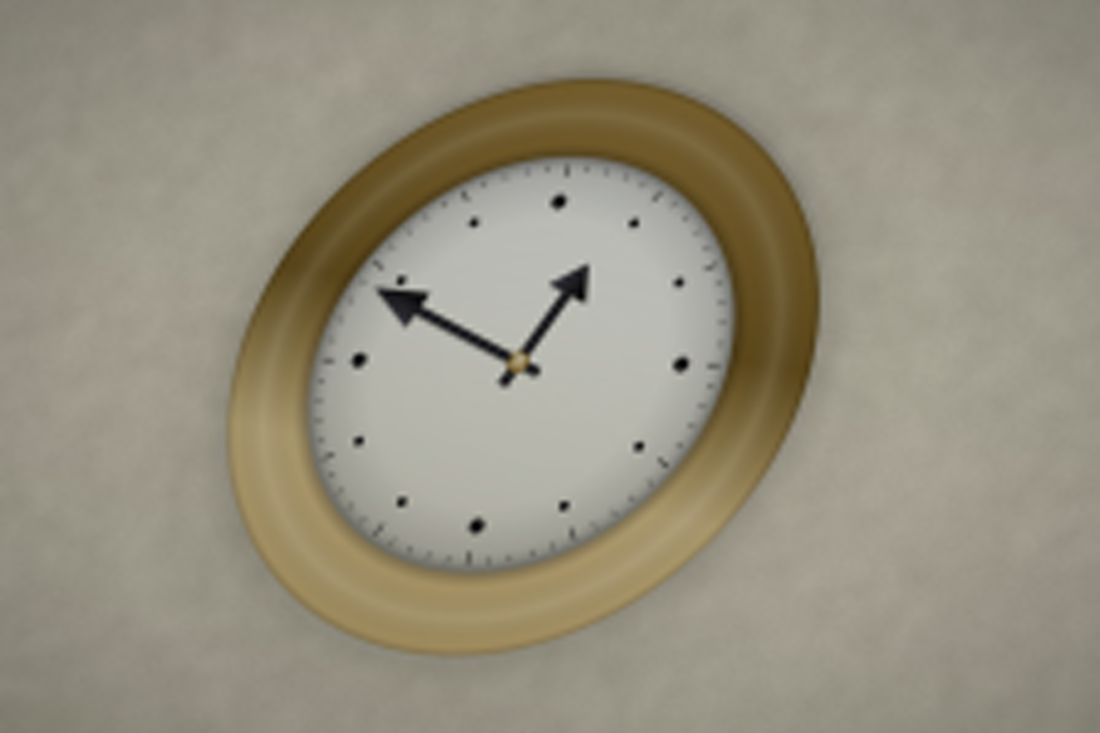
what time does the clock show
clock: 12:49
